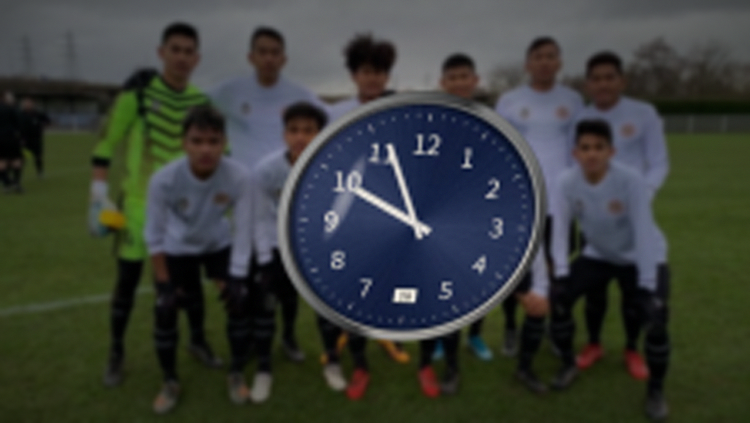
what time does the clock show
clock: 9:56
